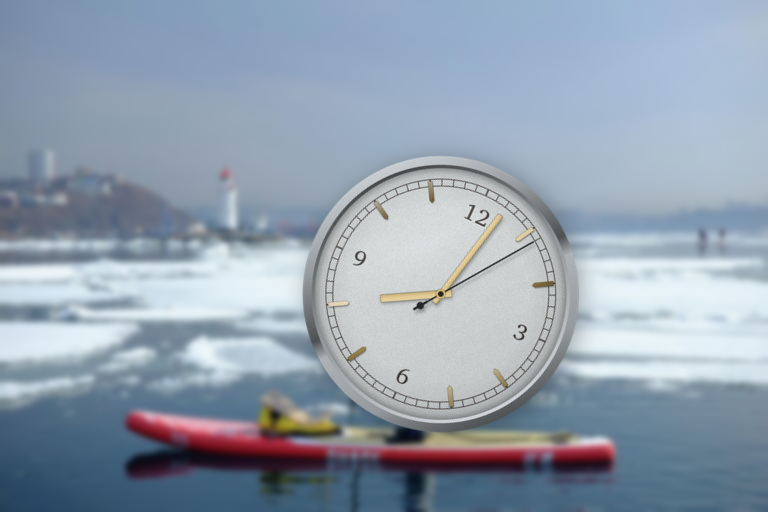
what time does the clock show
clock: 8:02:06
